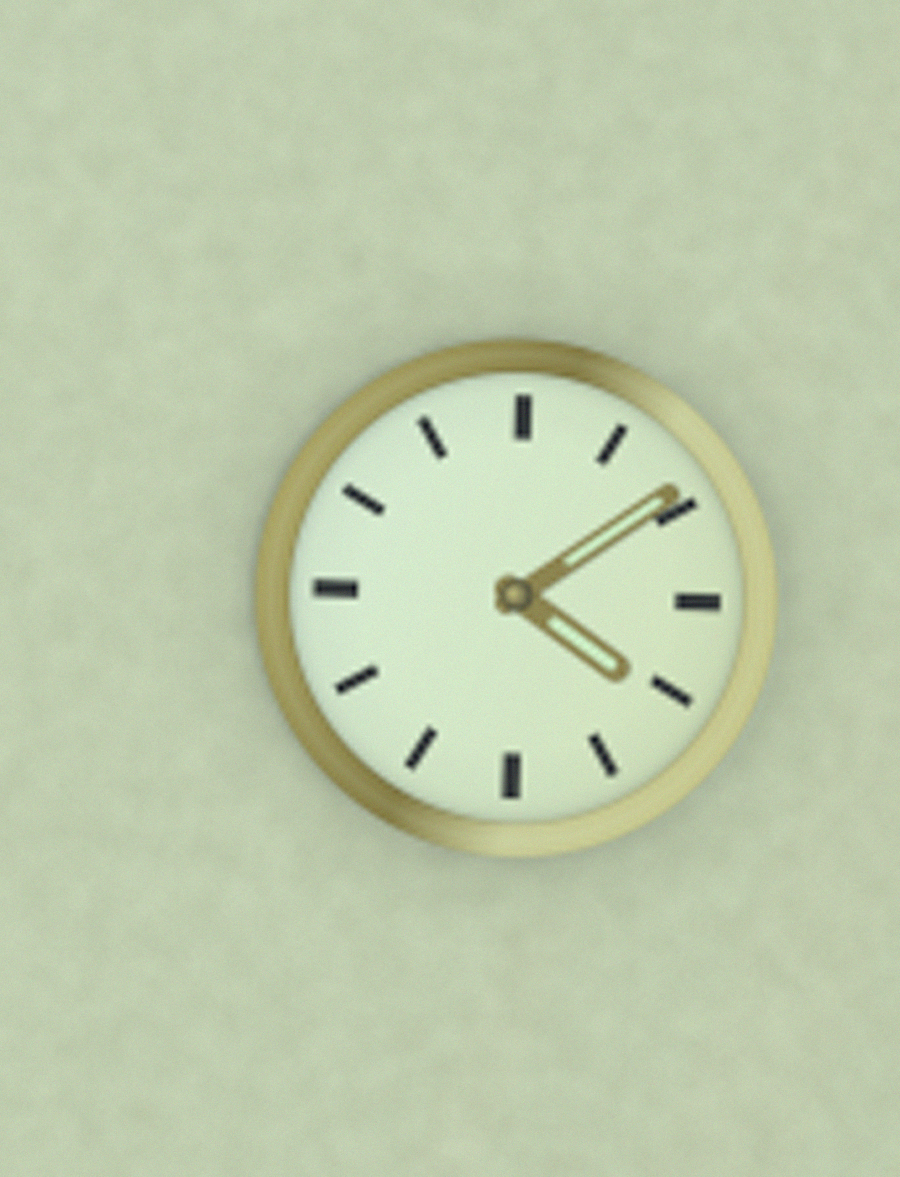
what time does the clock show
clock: 4:09
